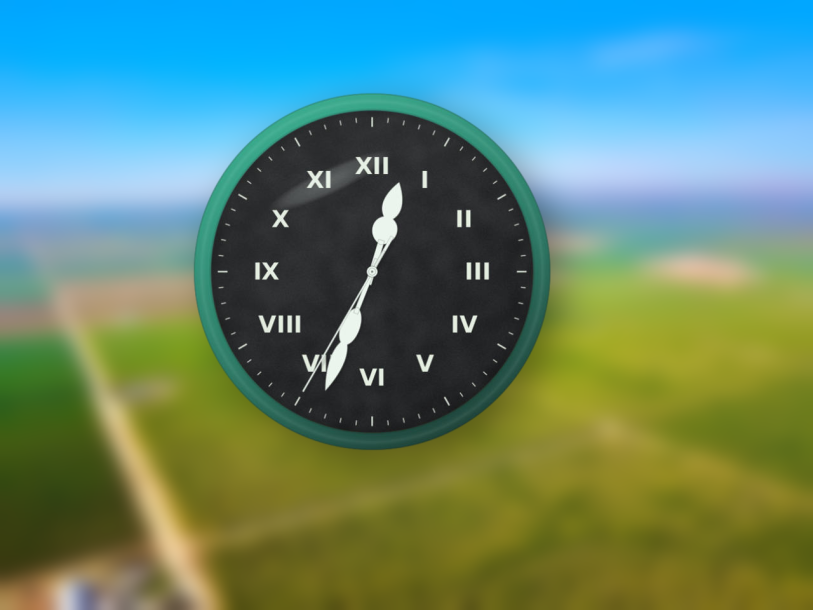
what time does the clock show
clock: 12:33:35
